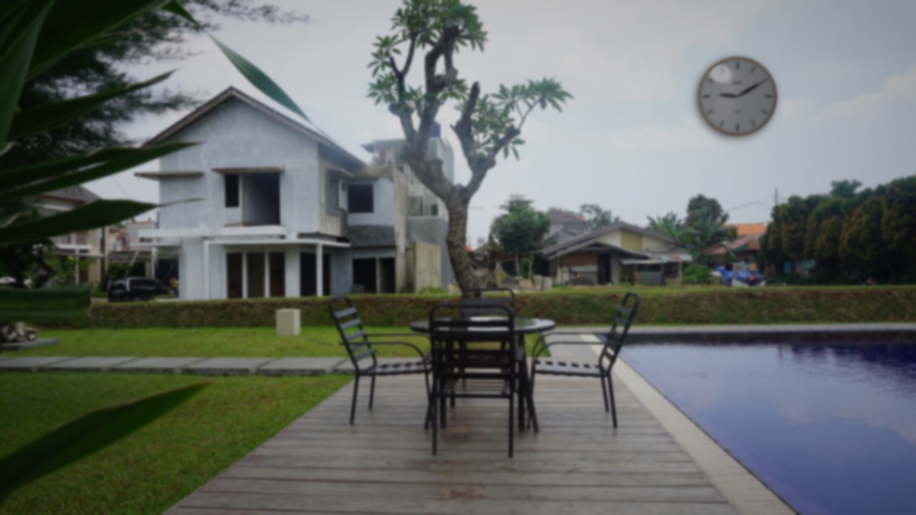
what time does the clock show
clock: 9:10
